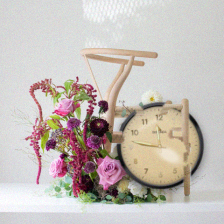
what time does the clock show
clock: 11:47
